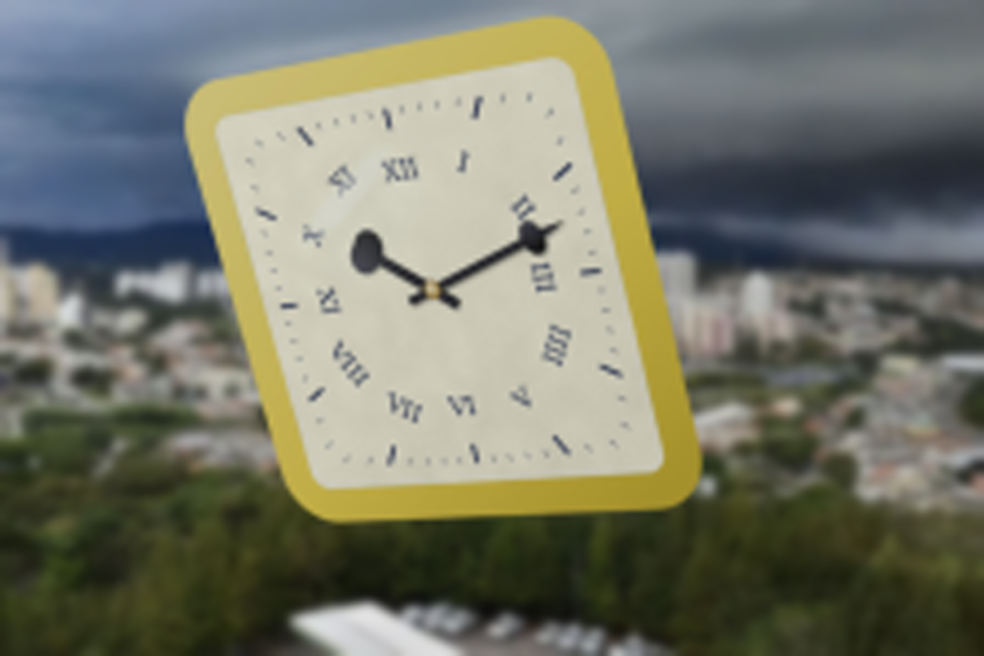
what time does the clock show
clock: 10:12
